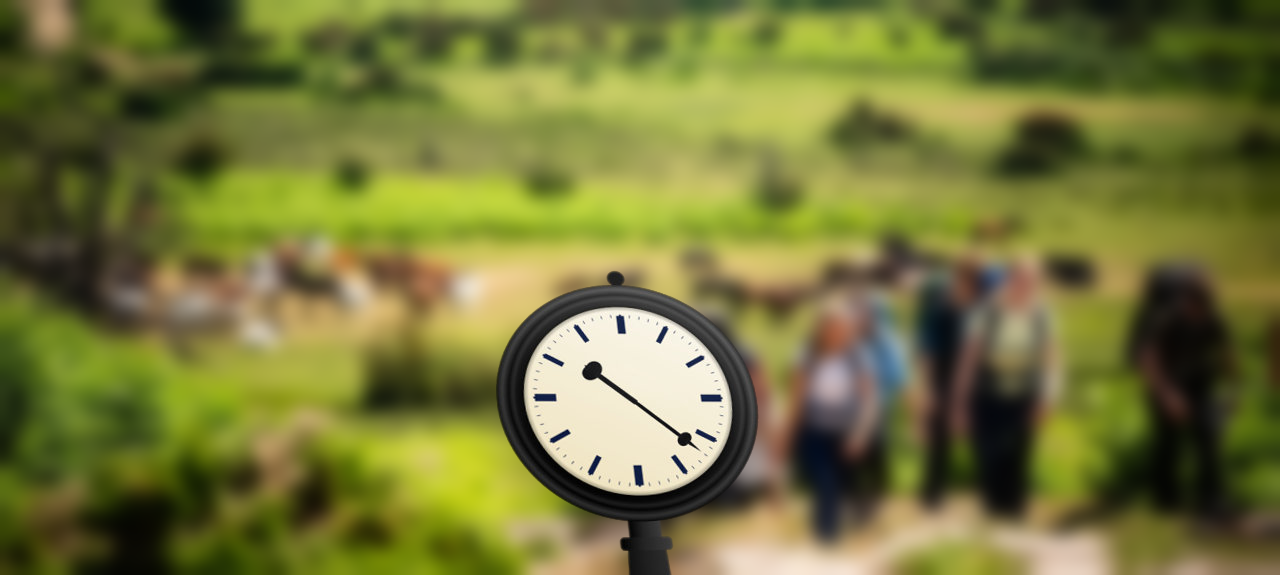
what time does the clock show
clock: 10:22
